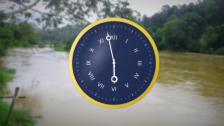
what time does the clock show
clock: 5:58
